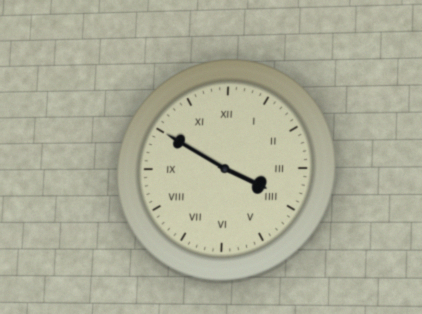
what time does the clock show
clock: 3:50
